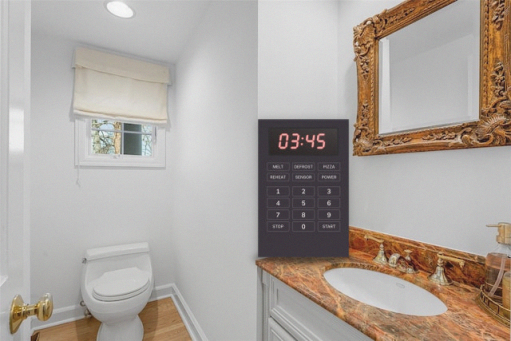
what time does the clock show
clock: 3:45
